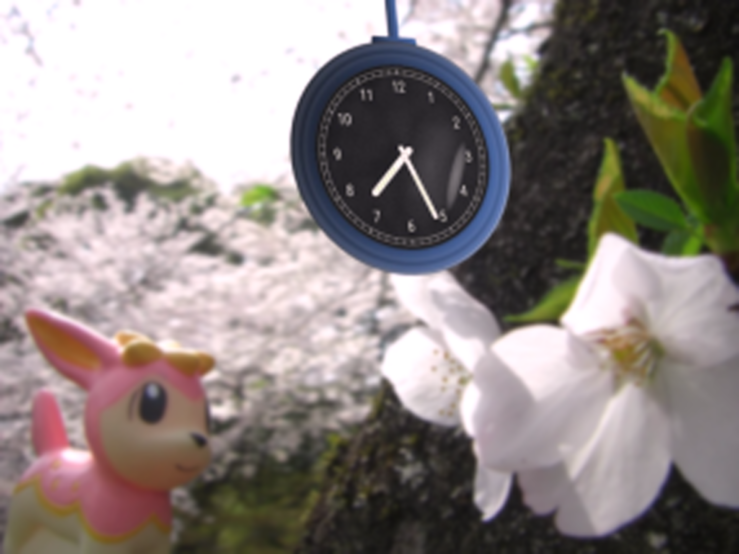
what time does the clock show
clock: 7:26
